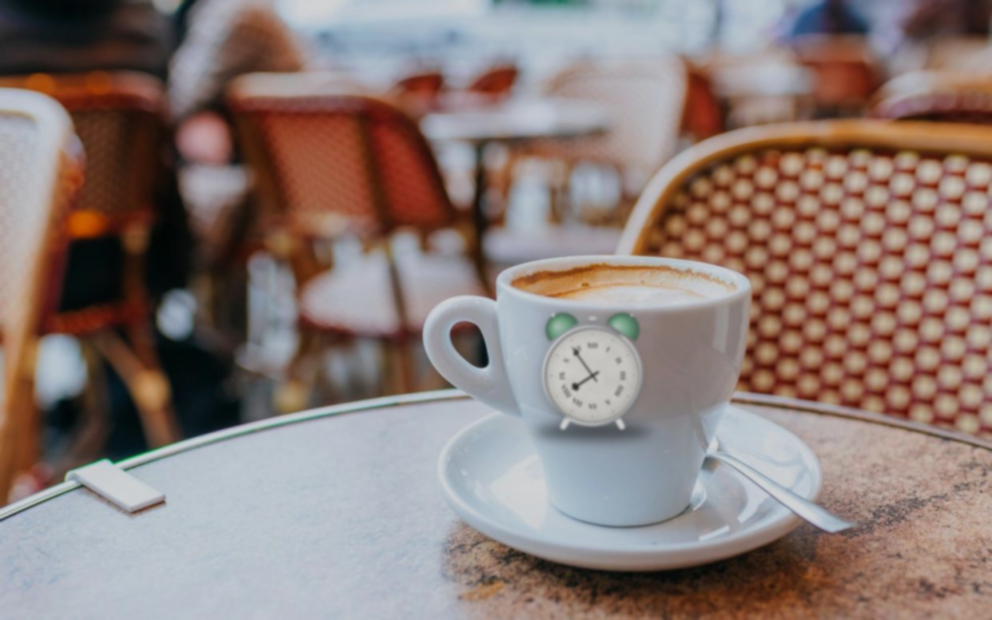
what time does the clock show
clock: 7:54
